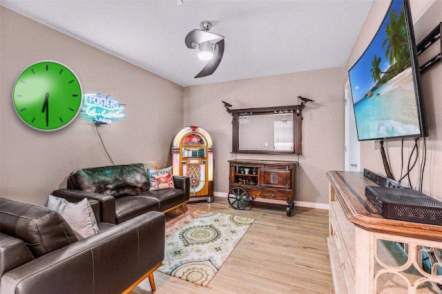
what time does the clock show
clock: 6:30
